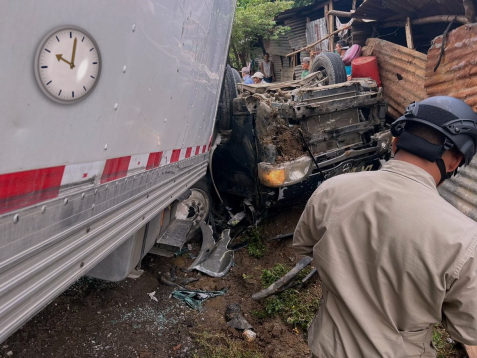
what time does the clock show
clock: 10:02
